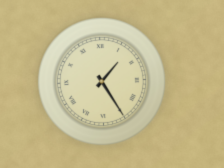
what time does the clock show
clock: 1:25
